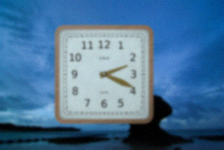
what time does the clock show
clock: 2:19
